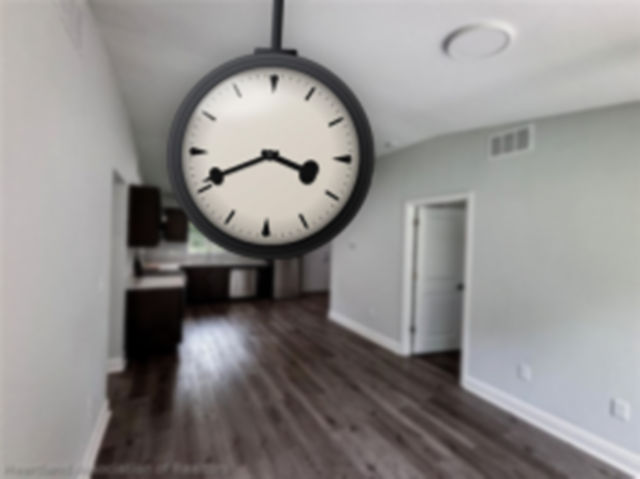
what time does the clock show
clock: 3:41
